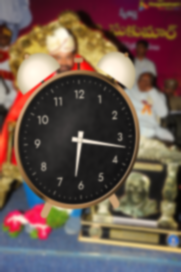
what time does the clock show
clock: 6:17
